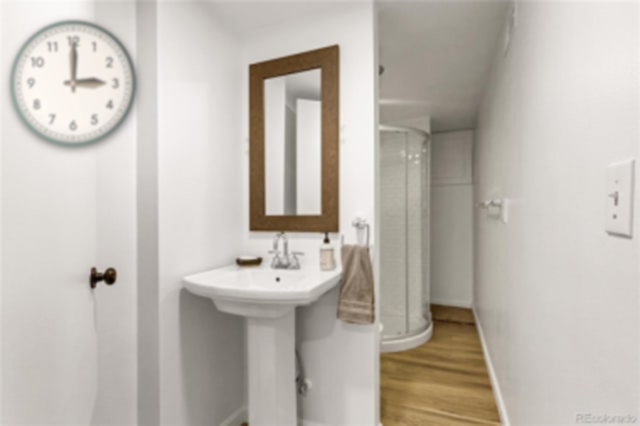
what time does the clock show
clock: 3:00
